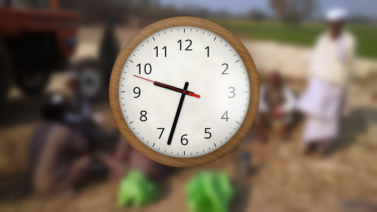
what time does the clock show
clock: 9:32:48
